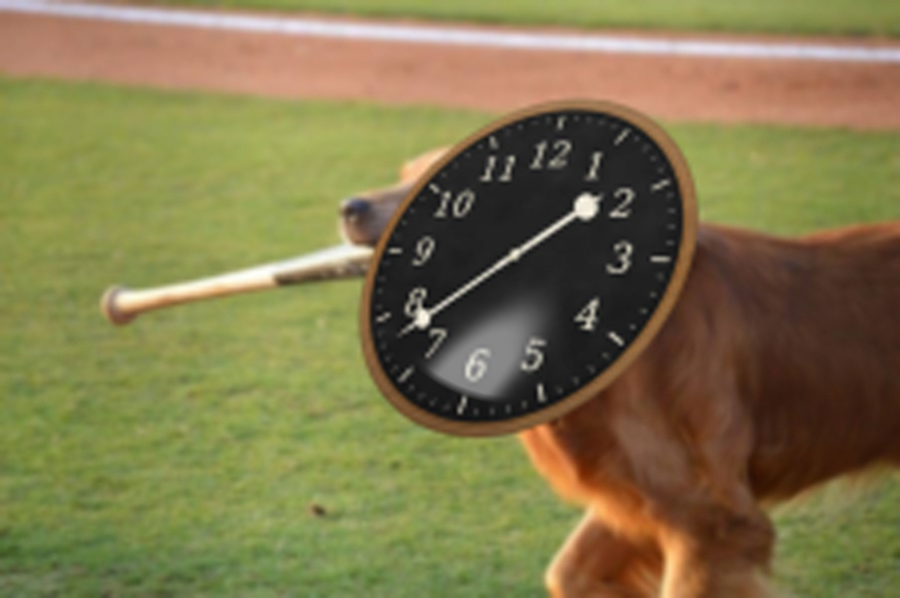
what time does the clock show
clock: 1:38
